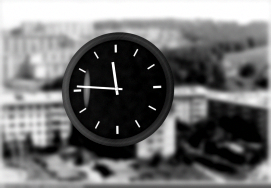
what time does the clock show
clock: 11:46
